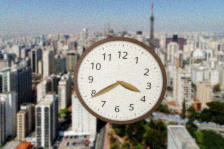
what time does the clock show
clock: 3:39
